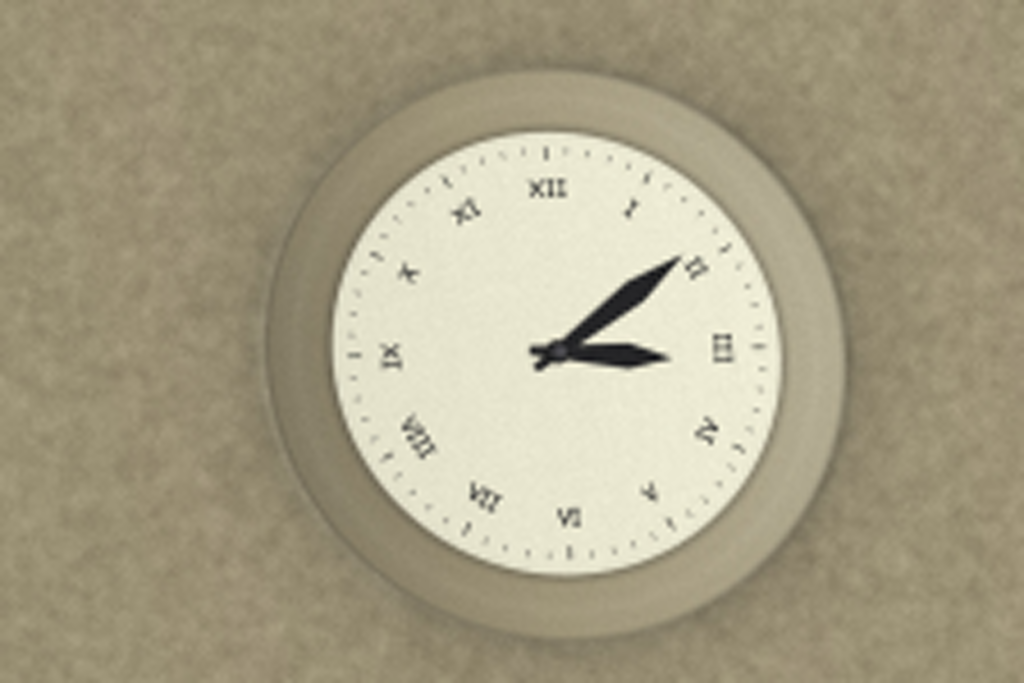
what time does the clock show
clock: 3:09
